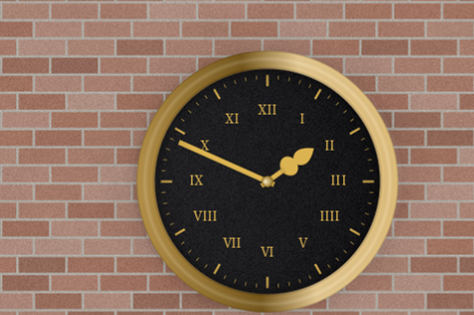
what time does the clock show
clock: 1:49
